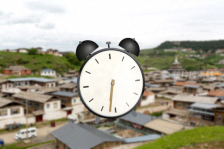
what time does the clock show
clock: 6:32
